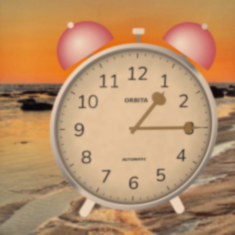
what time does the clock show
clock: 1:15
